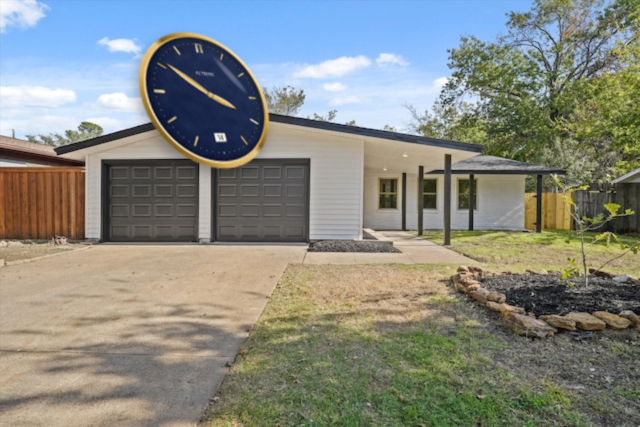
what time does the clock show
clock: 3:51
